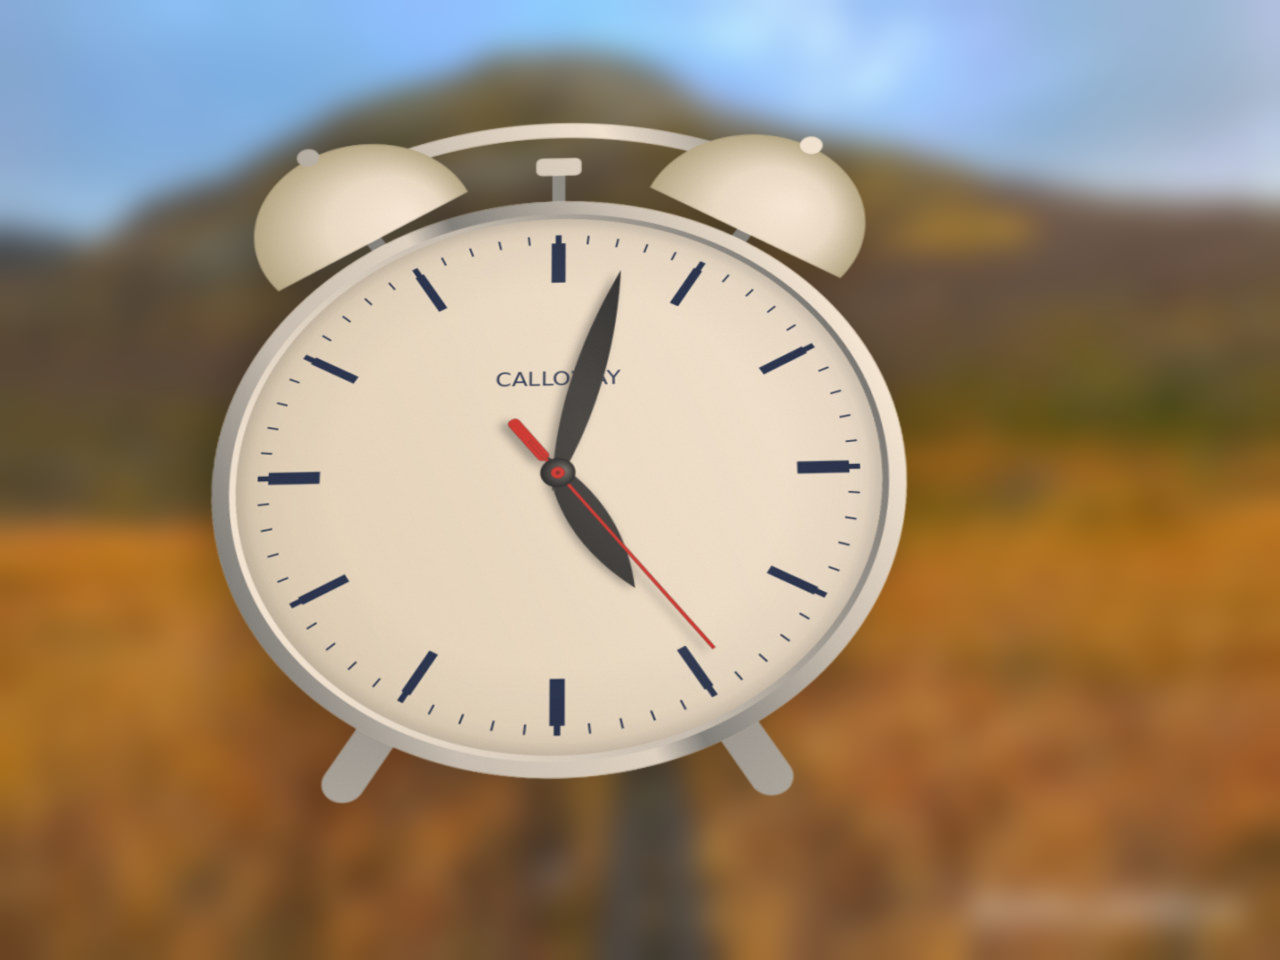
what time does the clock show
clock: 5:02:24
